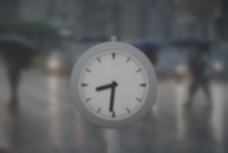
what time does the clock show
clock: 8:31
